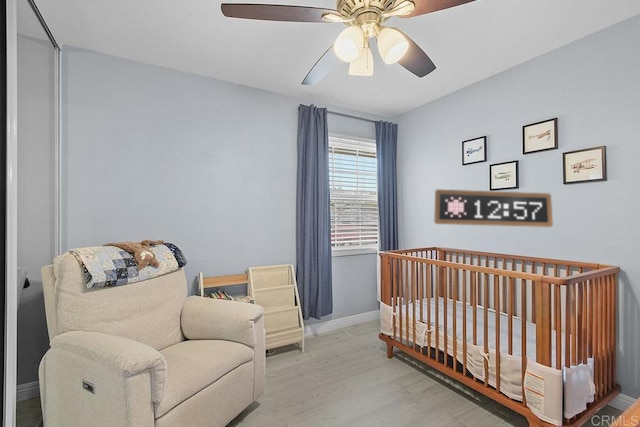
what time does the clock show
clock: 12:57
